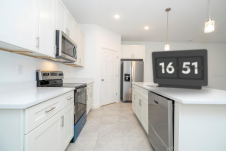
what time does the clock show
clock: 16:51
